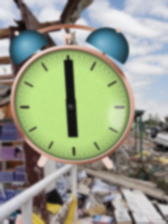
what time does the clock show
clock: 6:00
